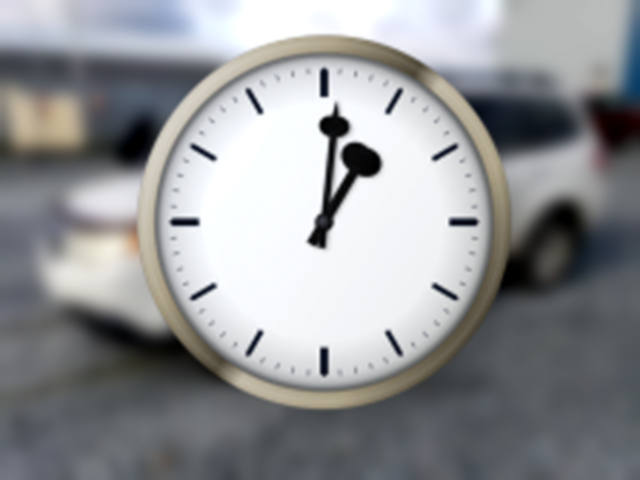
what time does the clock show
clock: 1:01
